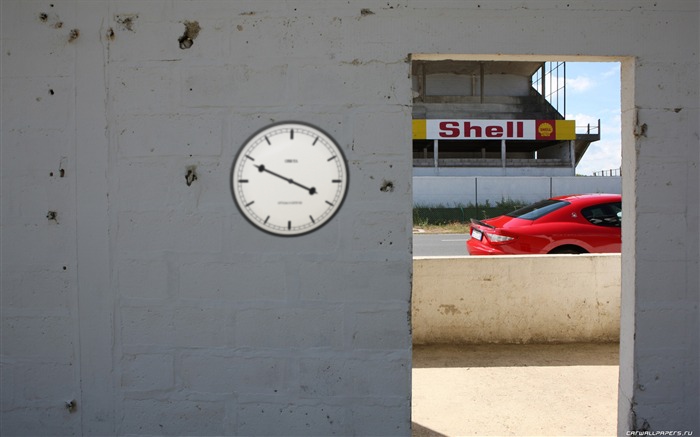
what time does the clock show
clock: 3:49
